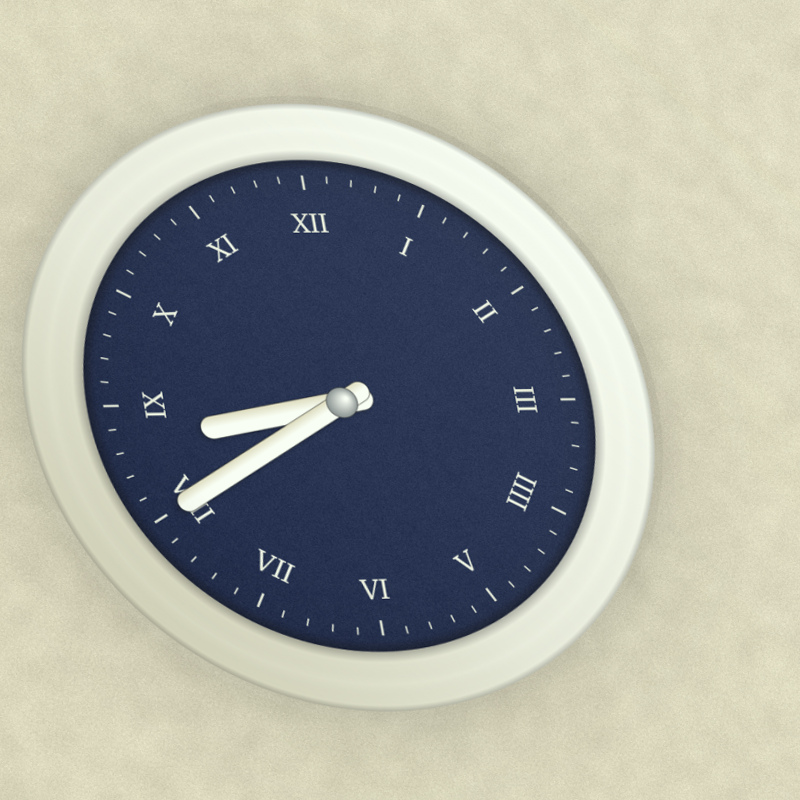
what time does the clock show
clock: 8:40
